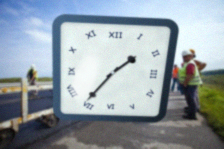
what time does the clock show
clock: 1:36
